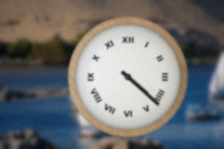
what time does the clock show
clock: 4:22
